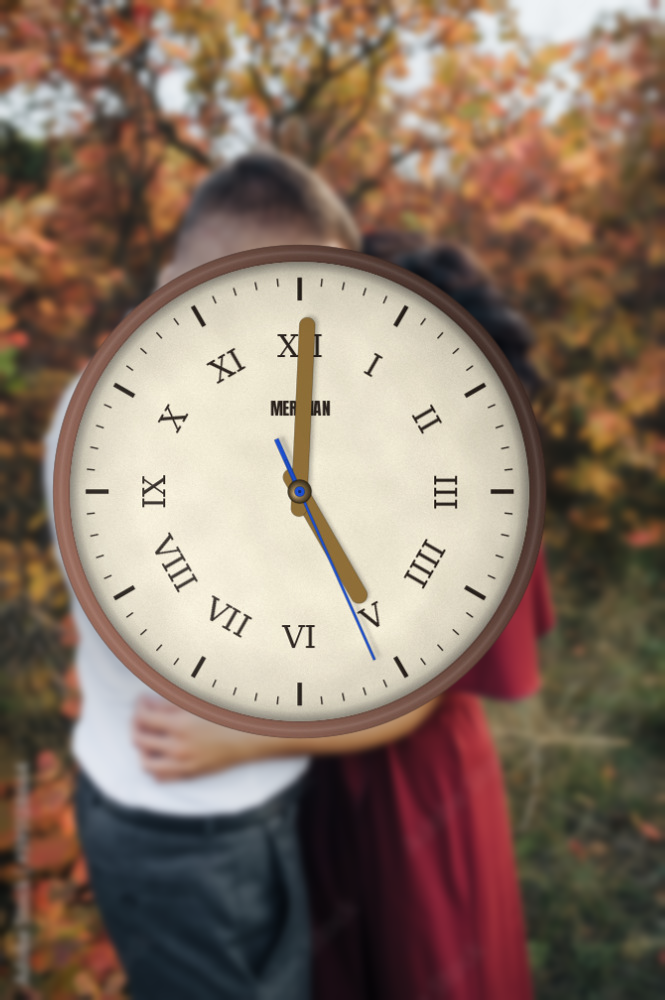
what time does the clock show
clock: 5:00:26
